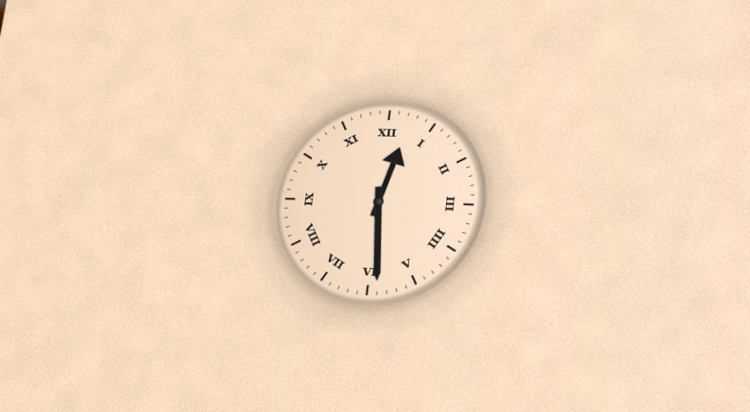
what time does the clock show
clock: 12:29
